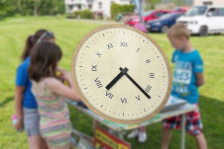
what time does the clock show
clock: 7:22
